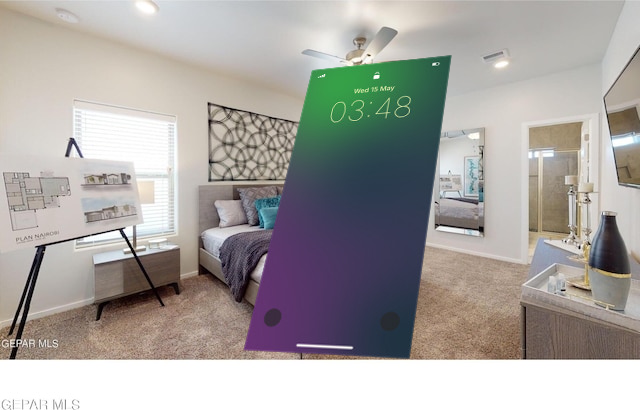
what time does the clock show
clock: 3:48
